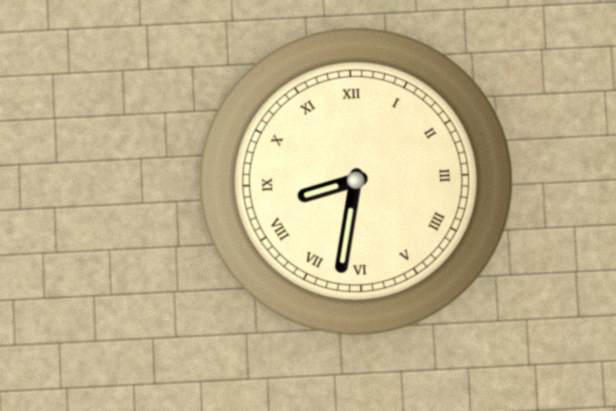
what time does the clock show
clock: 8:32
